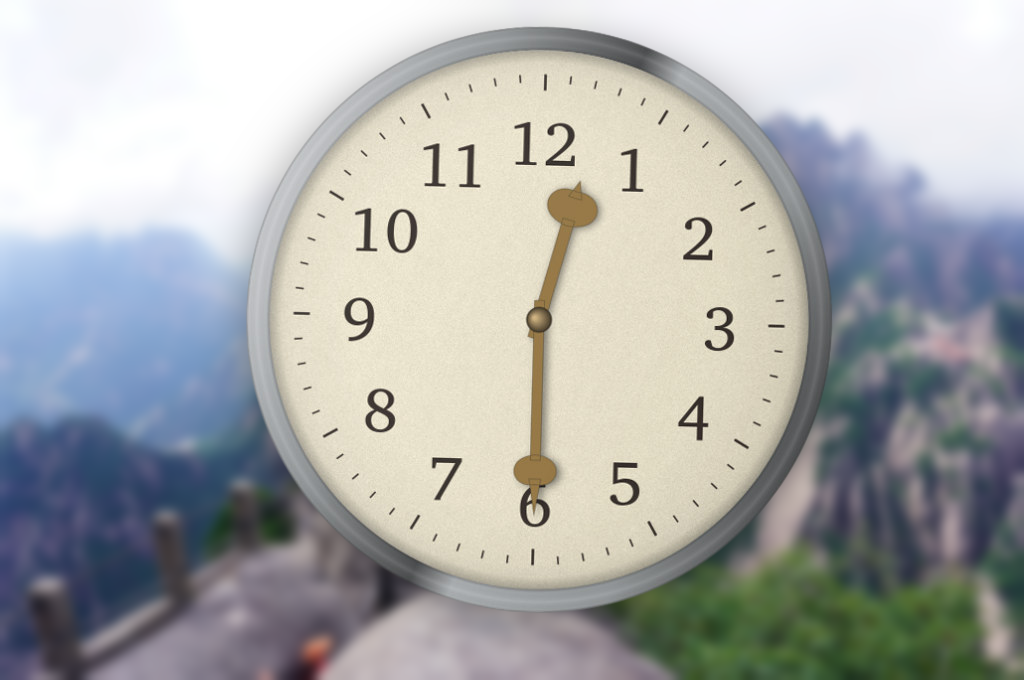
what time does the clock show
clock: 12:30
